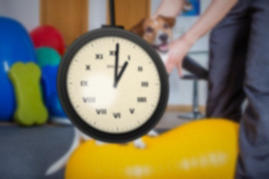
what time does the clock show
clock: 1:01
